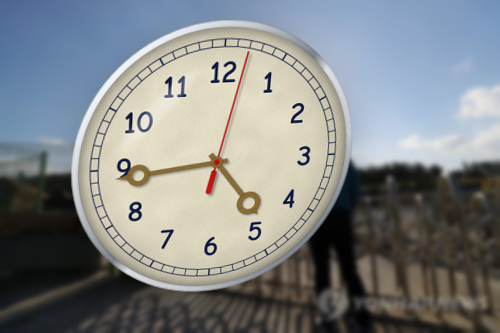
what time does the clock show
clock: 4:44:02
